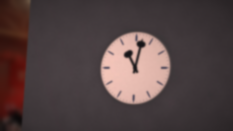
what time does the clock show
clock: 11:02
